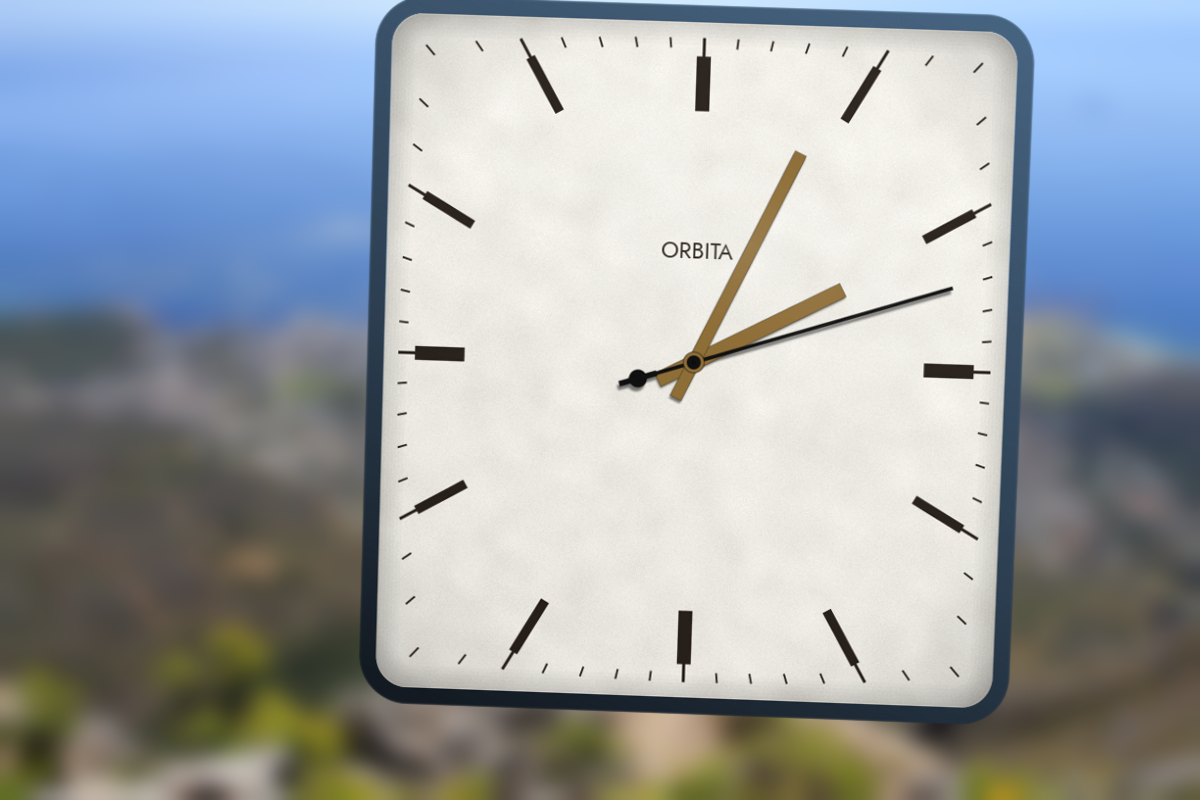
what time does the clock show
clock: 2:04:12
